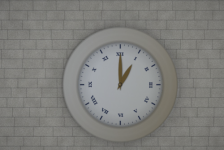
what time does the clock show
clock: 1:00
